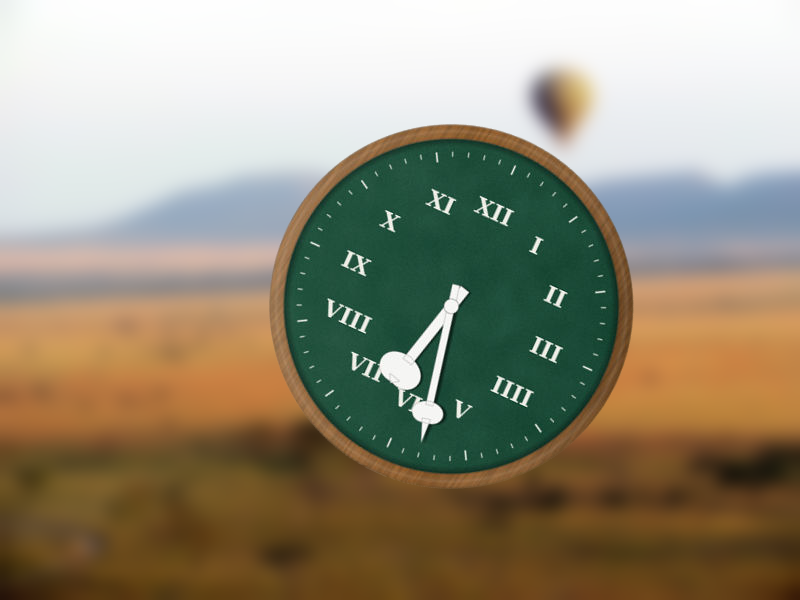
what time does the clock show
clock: 6:28
